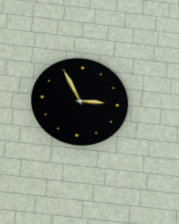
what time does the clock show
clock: 2:55
